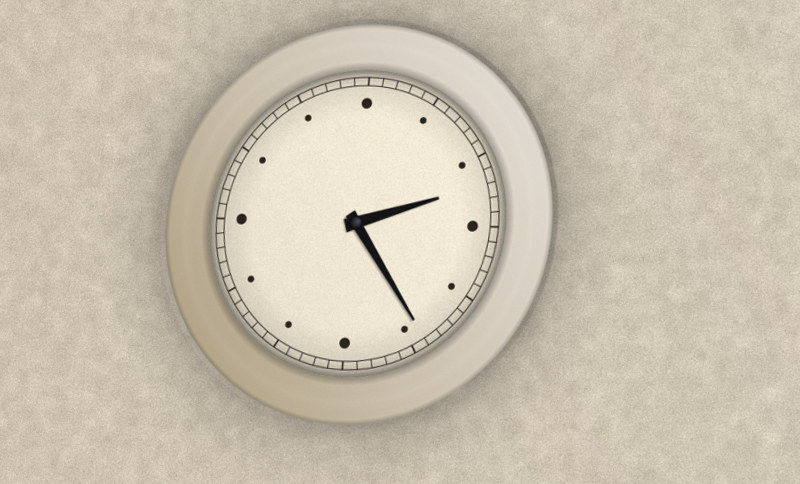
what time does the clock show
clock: 2:24
